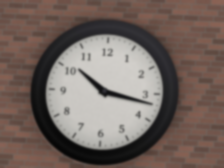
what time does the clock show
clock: 10:17
